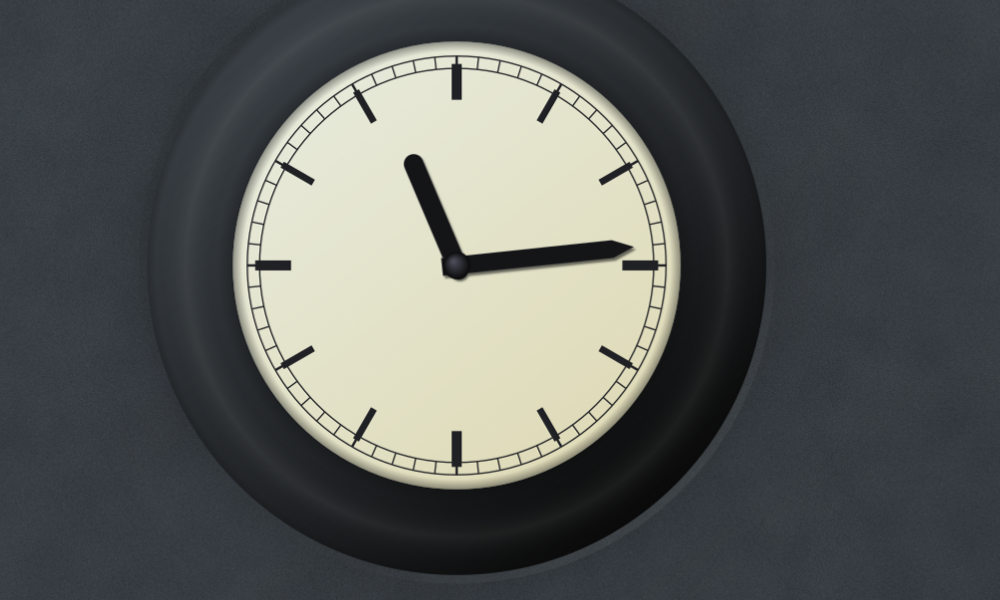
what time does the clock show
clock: 11:14
